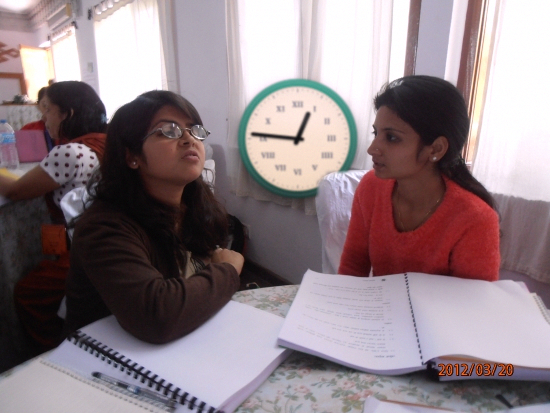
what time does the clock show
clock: 12:46
